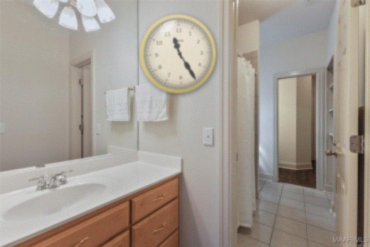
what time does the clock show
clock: 11:25
